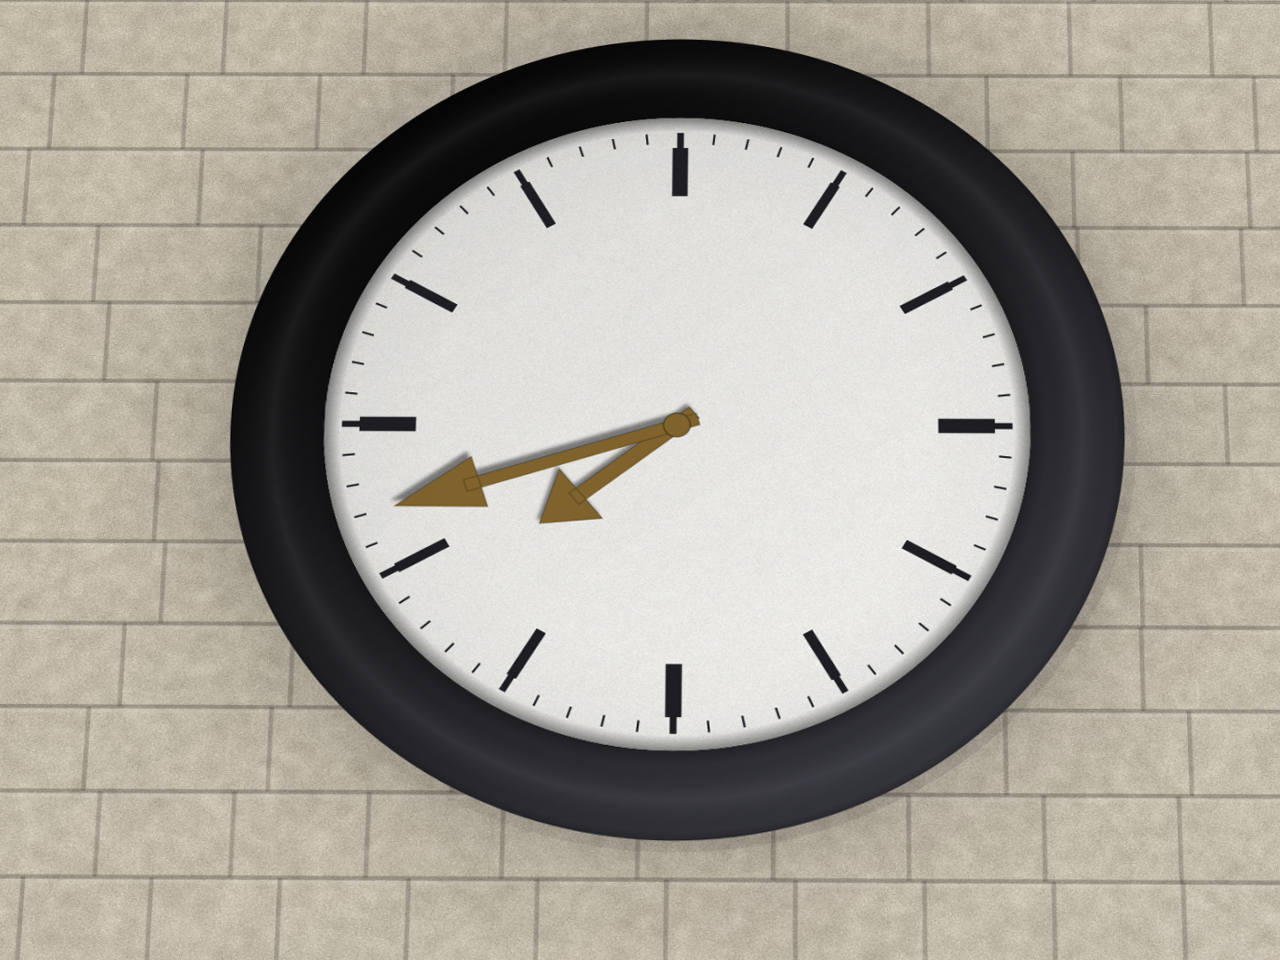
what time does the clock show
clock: 7:42
